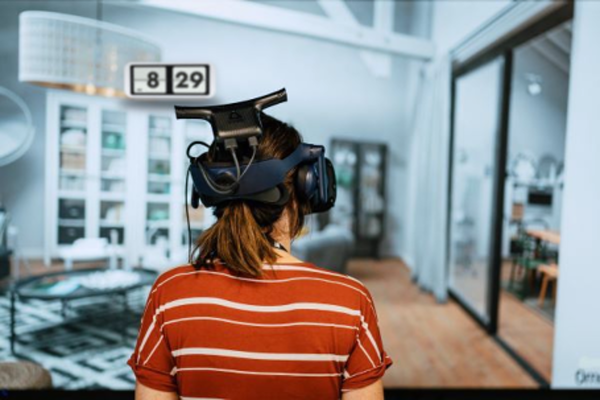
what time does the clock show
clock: 8:29
